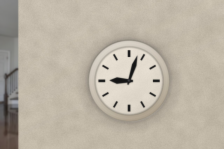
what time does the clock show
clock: 9:03
